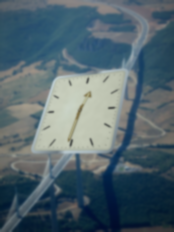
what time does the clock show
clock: 12:31
